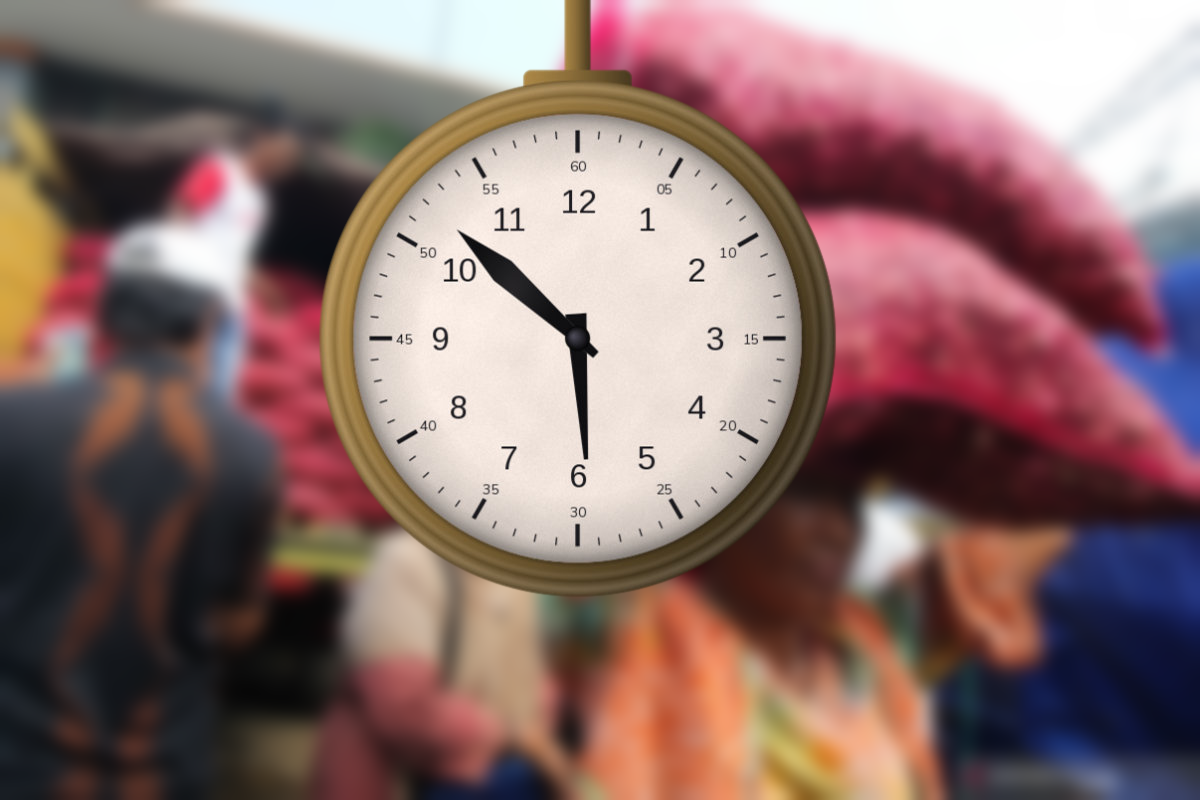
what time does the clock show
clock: 5:52
